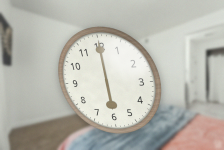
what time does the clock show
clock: 6:00
